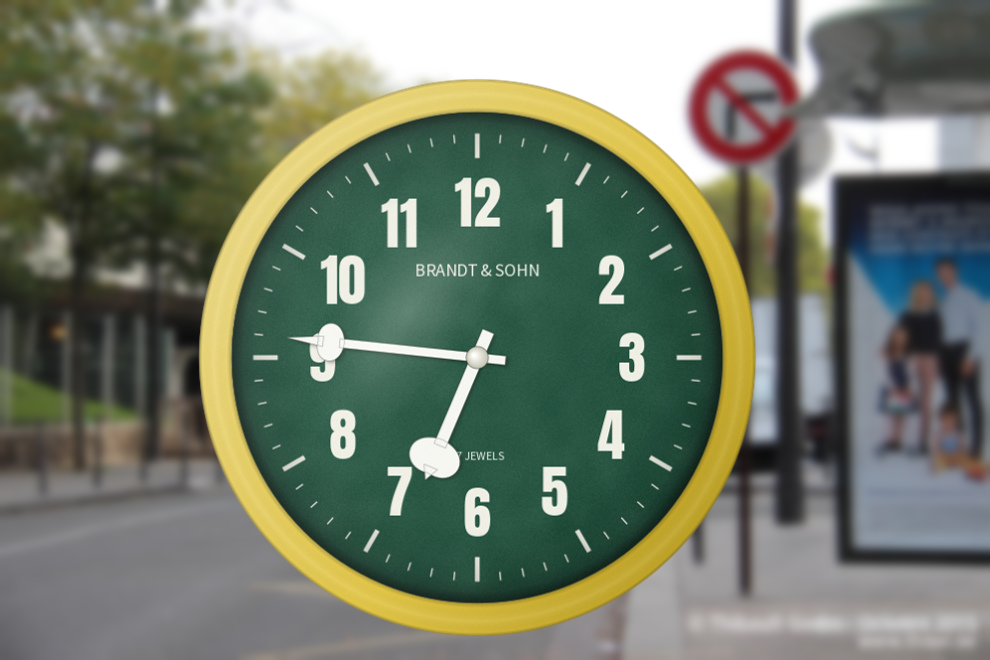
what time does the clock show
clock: 6:46
